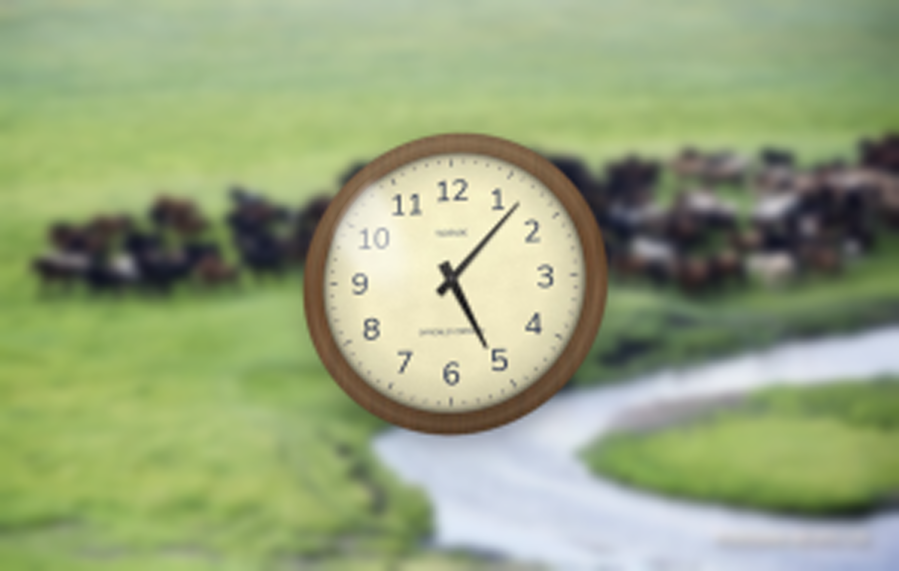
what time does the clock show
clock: 5:07
